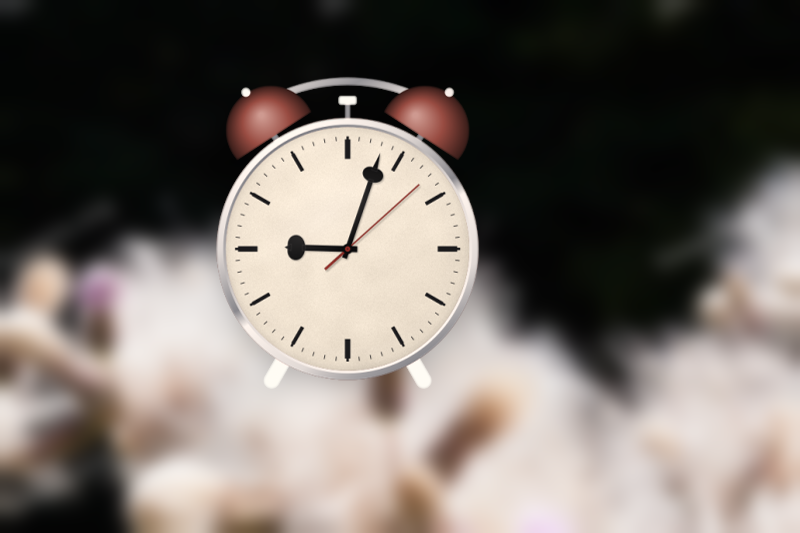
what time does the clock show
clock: 9:03:08
